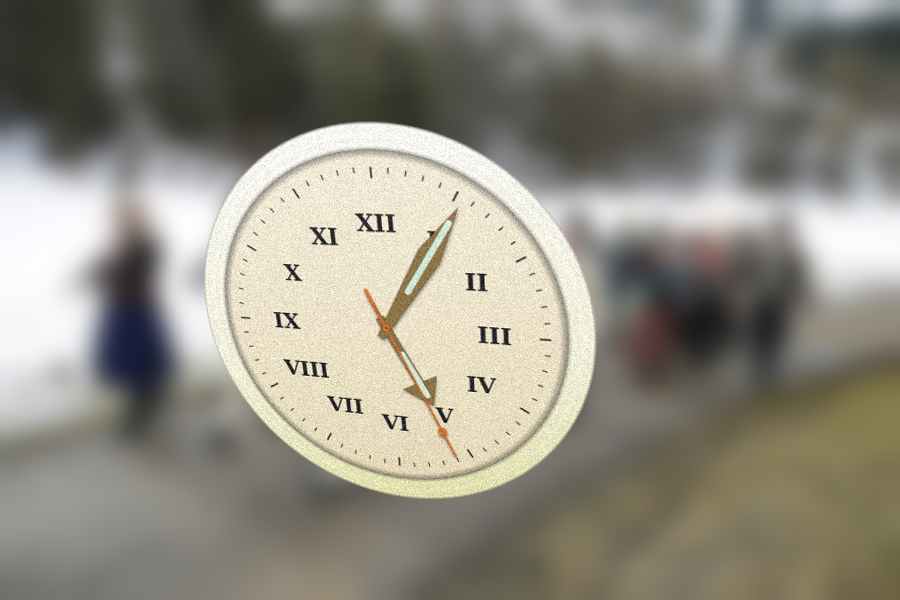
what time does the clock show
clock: 5:05:26
